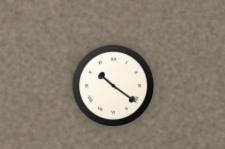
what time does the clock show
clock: 10:21
